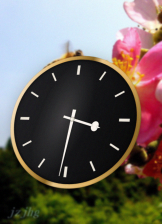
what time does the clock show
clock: 3:31
